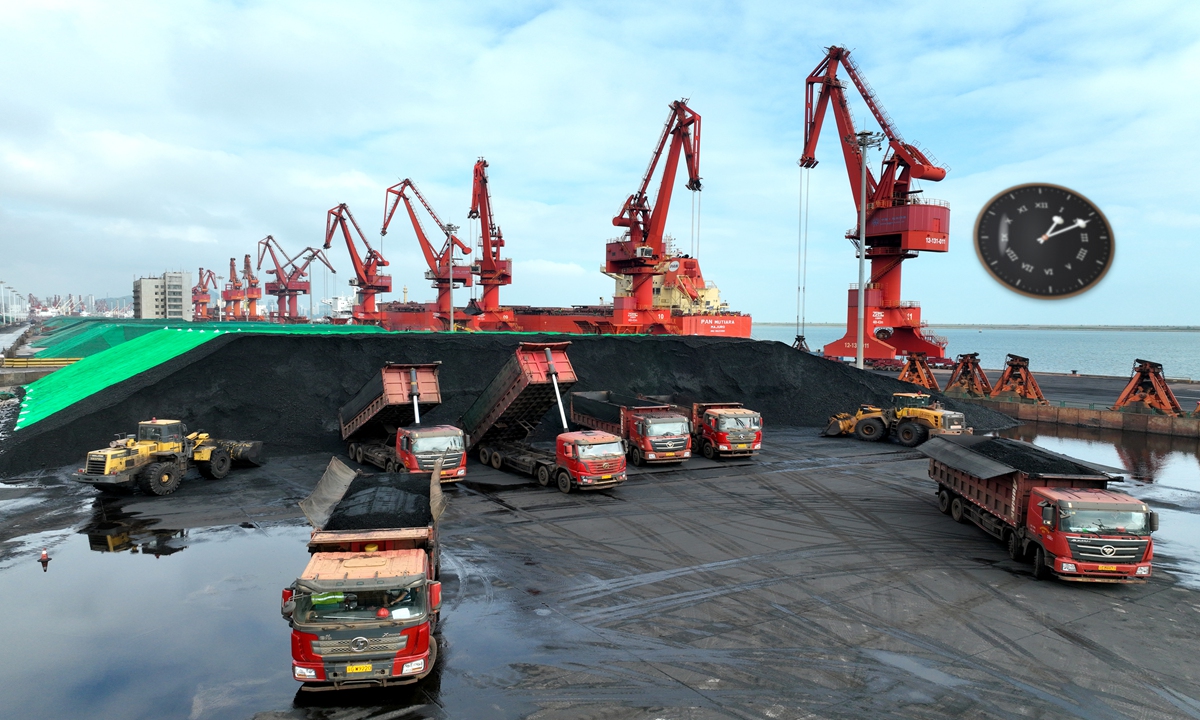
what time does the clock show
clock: 1:11
